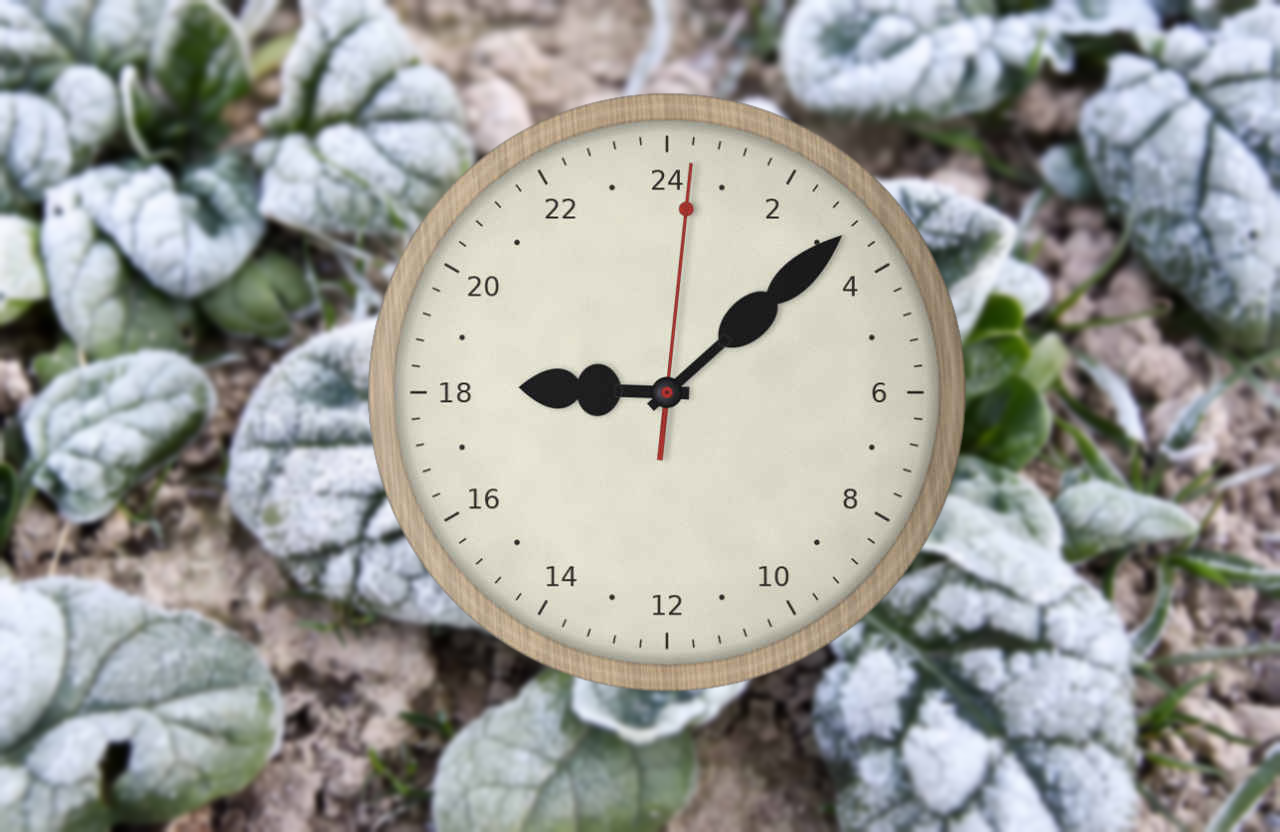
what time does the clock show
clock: 18:08:01
